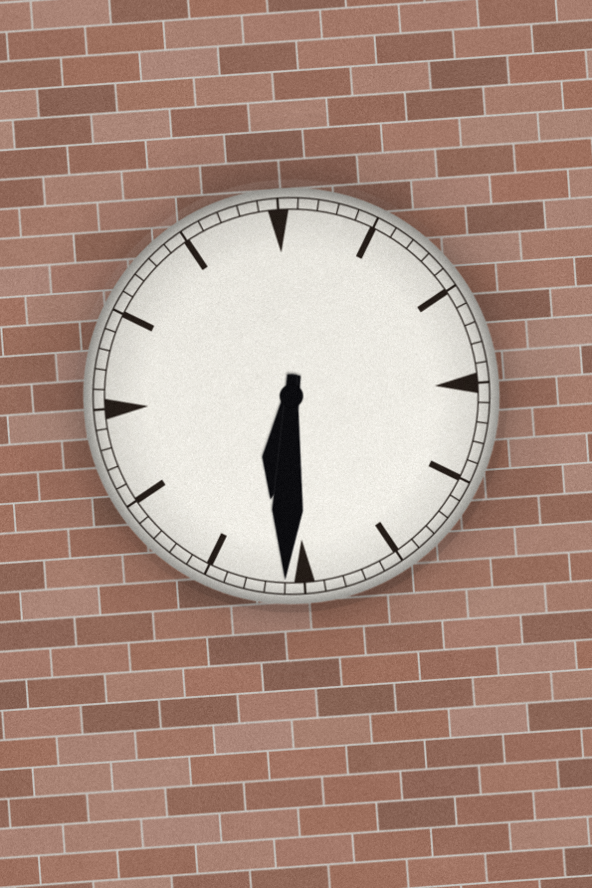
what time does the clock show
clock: 6:31
